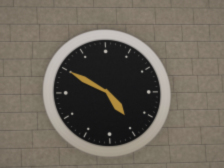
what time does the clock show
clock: 4:50
